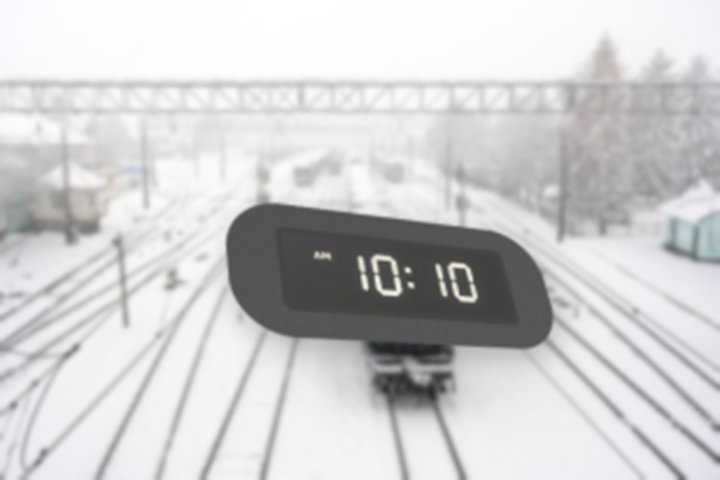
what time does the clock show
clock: 10:10
